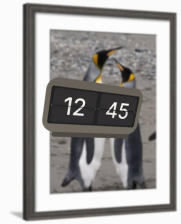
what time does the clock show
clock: 12:45
